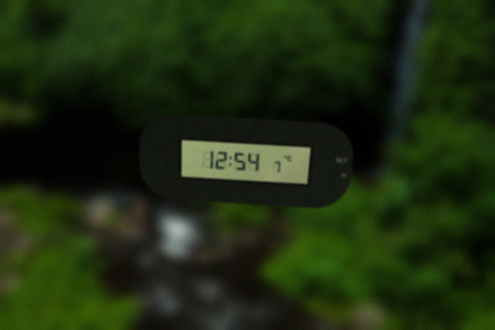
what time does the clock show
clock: 12:54
